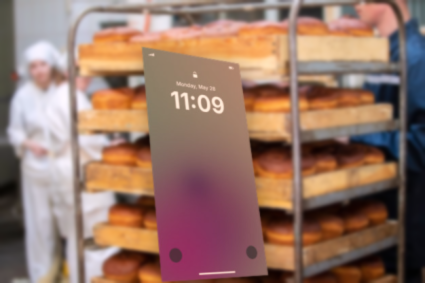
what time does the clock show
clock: 11:09
